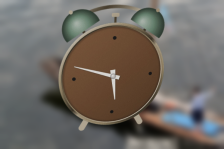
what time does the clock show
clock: 5:48
